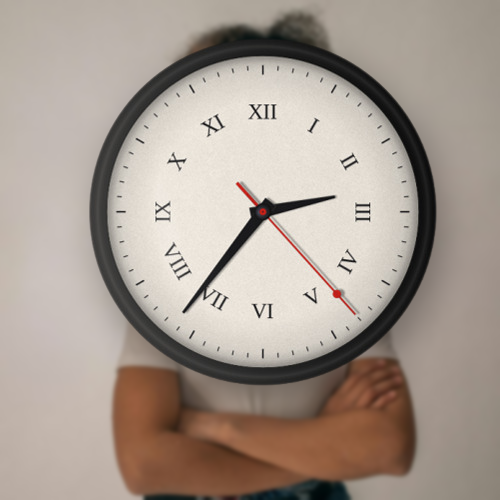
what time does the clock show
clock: 2:36:23
